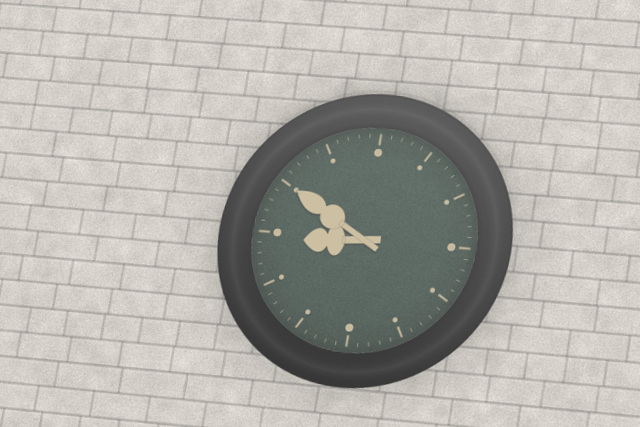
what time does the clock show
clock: 8:50
